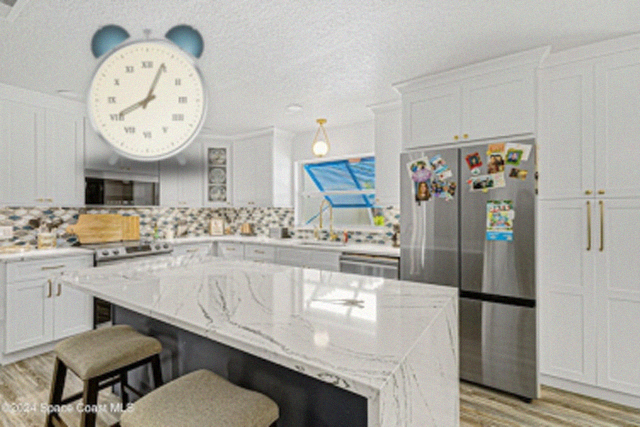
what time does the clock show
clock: 8:04
